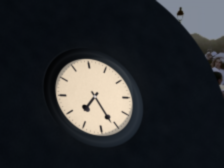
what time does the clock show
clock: 7:26
